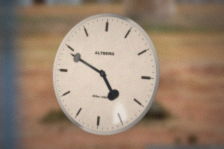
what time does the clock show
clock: 4:49
